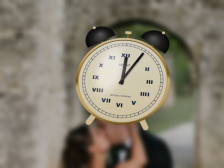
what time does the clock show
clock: 12:05
